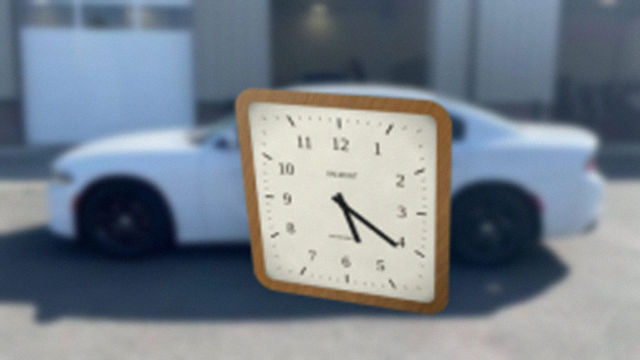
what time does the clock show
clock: 5:21
